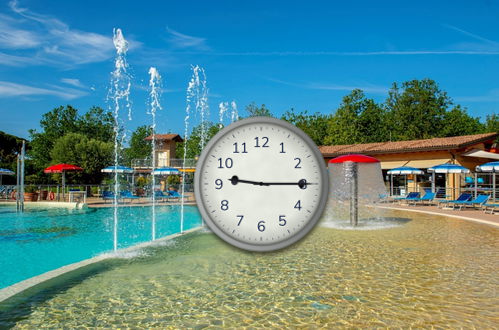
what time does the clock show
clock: 9:15
